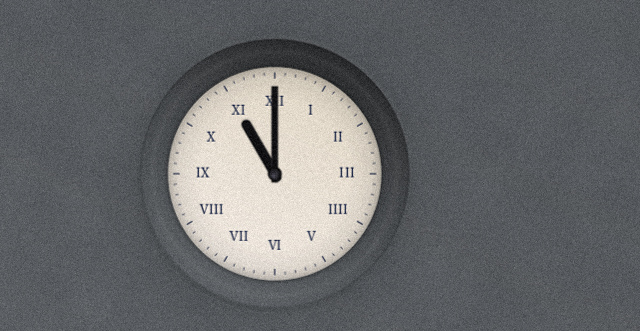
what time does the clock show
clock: 11:00
